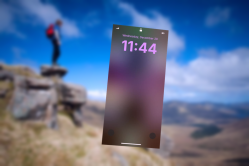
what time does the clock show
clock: 11:44
